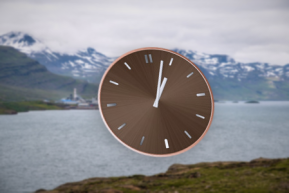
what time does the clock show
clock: 1:03
